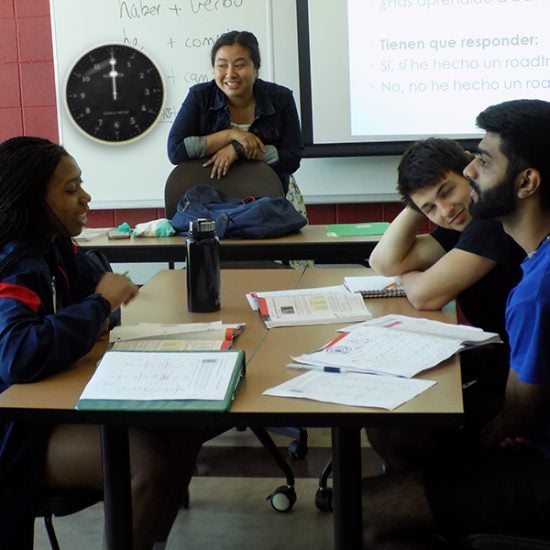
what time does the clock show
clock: 12:00
